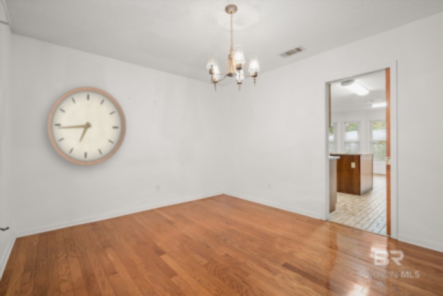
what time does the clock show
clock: 6:44
